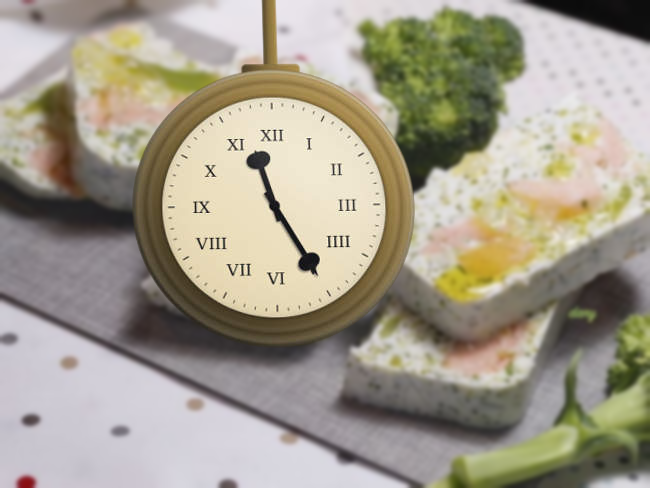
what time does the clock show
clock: 11:25
